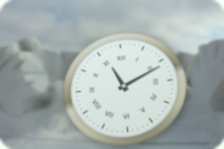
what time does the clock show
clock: 11:11
